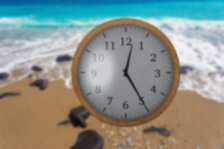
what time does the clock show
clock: 12:25
